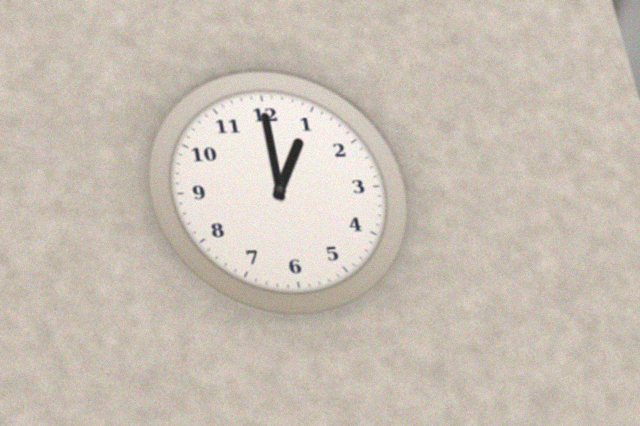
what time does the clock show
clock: 1:00
